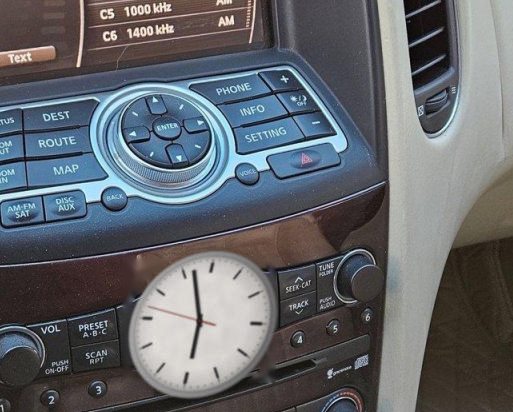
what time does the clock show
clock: 5:56:47
